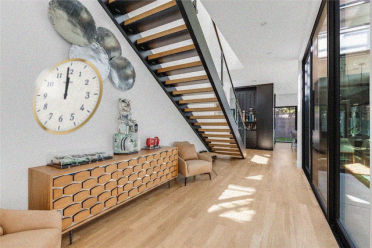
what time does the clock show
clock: 11:59
